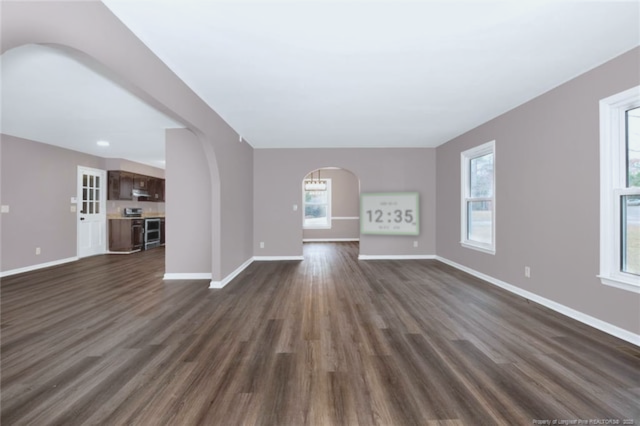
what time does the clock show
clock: 12:35
